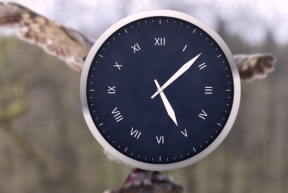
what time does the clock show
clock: 5:08
